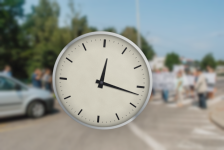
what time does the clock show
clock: 12:17
